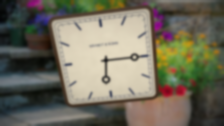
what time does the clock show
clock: 6:15
